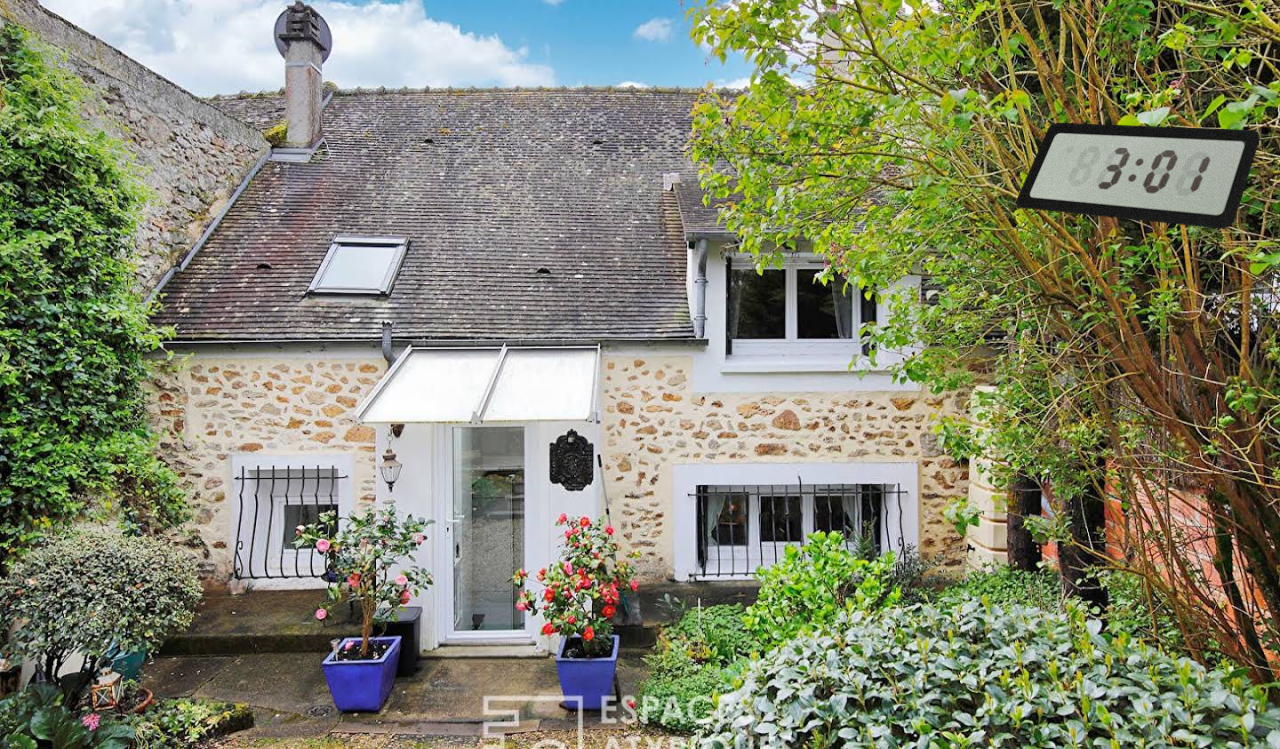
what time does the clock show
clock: 3:01
